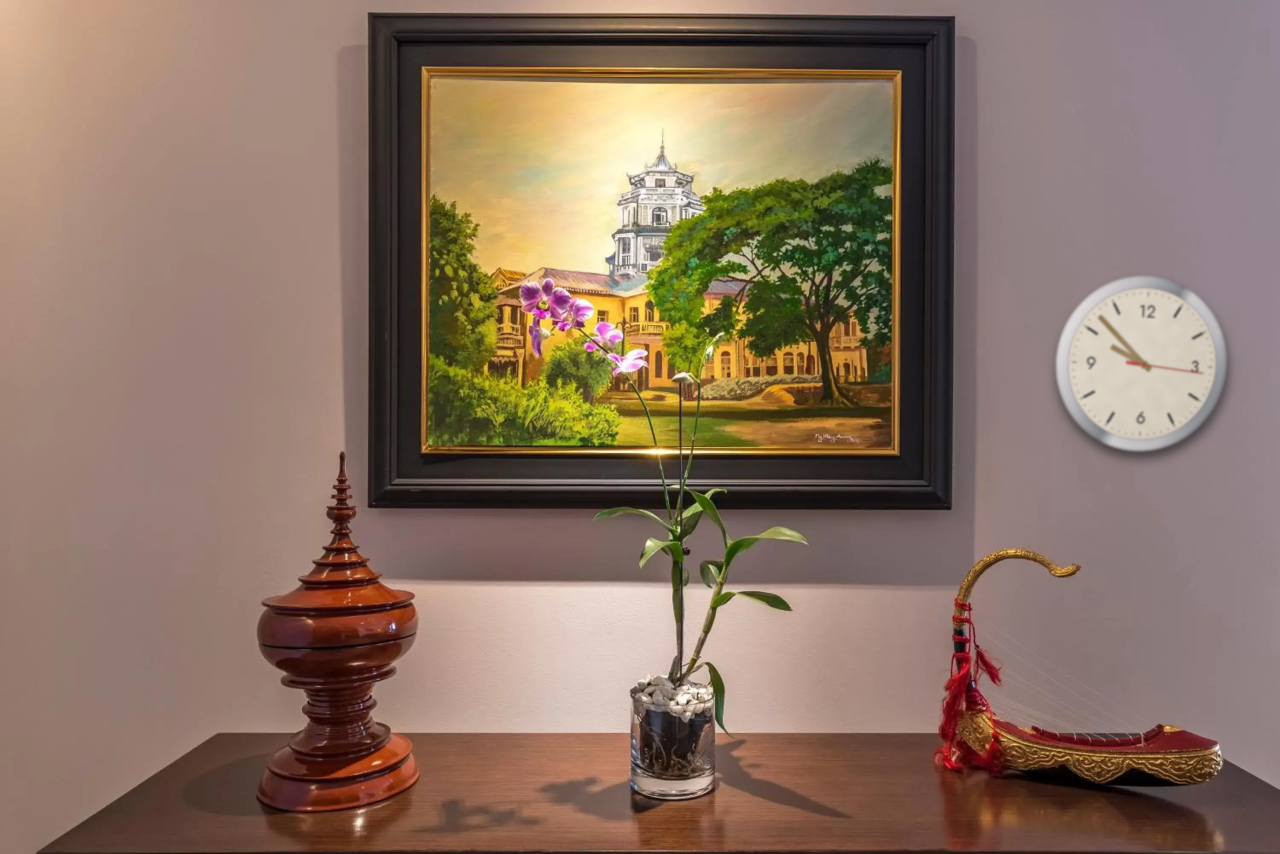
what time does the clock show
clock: 9:52:16
